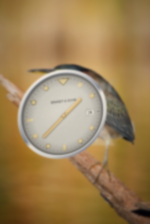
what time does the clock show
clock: 1:38
